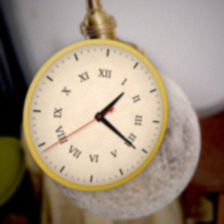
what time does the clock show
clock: 1:20:39
